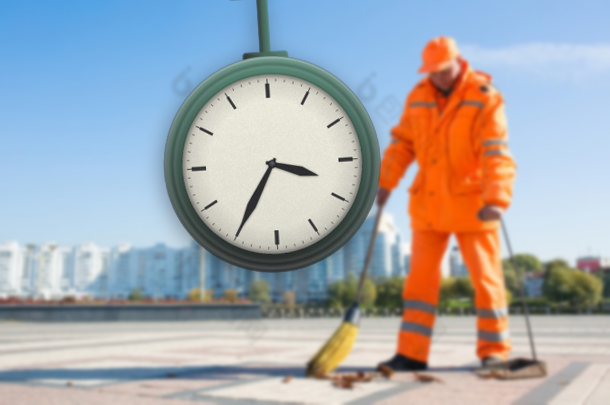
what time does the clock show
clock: 3:35
